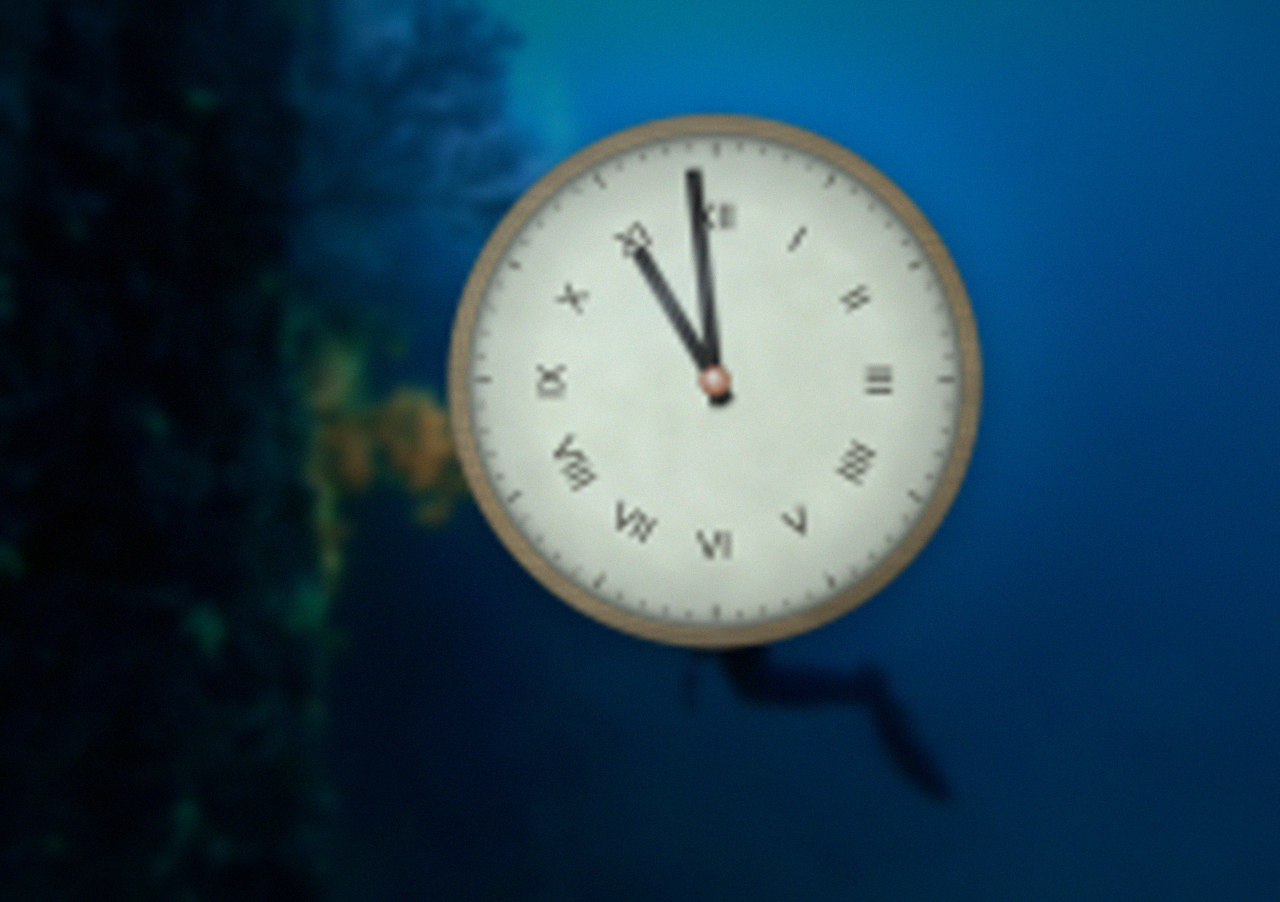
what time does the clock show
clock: 10:59
